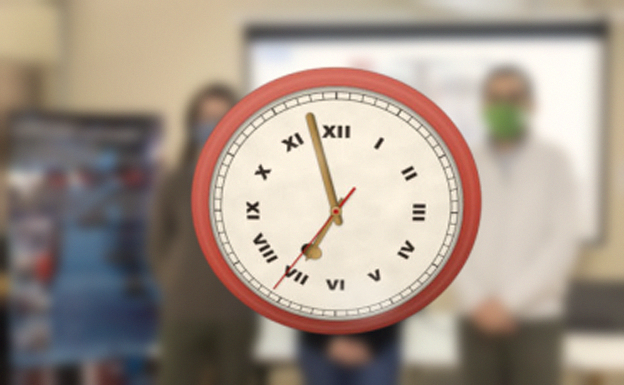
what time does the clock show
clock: 6:57:36
